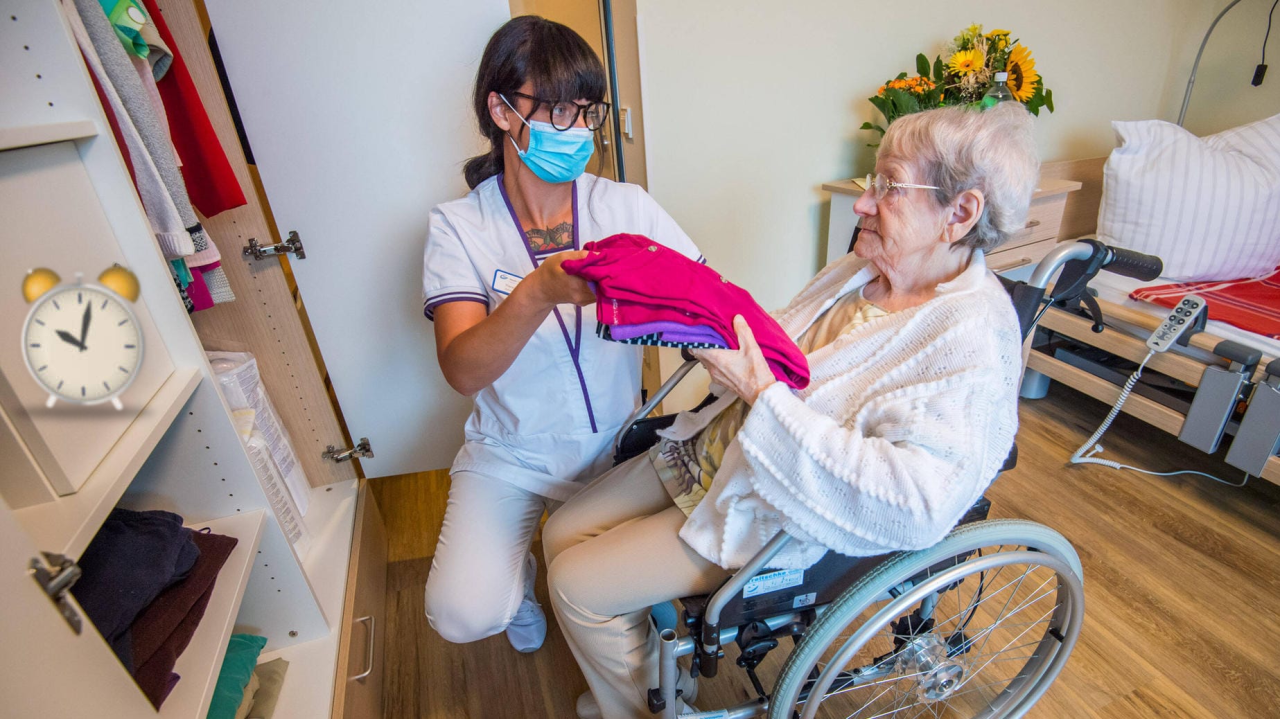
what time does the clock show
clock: 10:02
